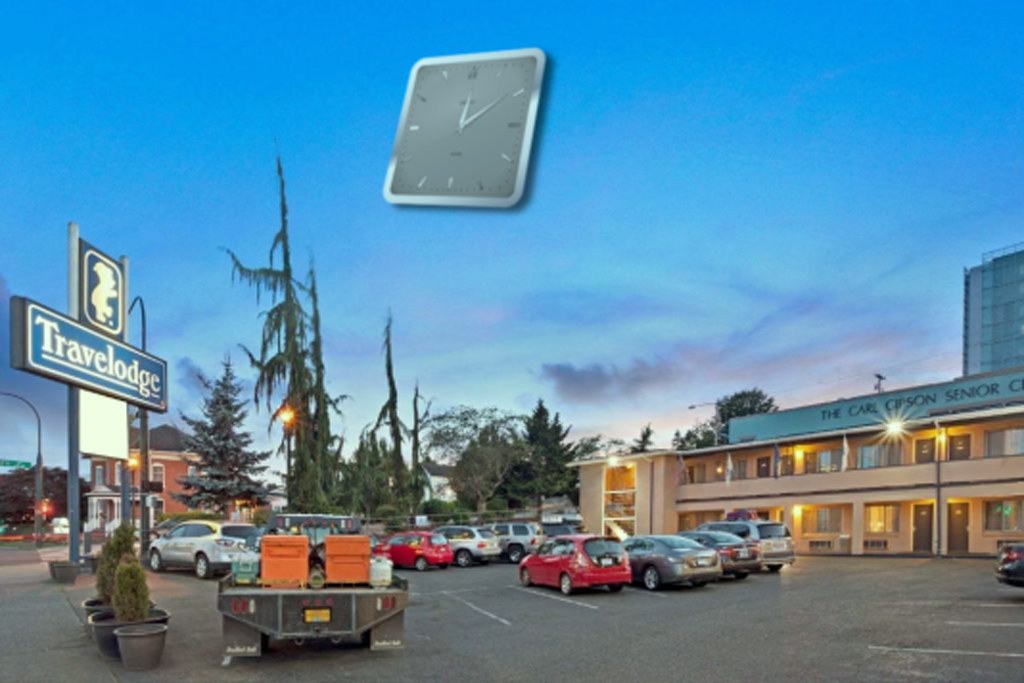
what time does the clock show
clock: 12:09
